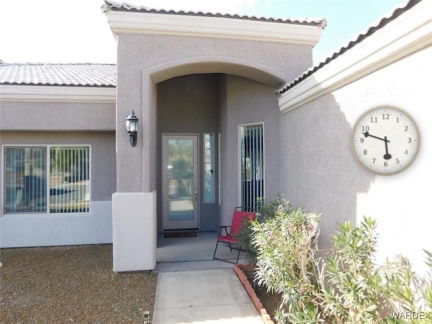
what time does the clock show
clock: 5:48
